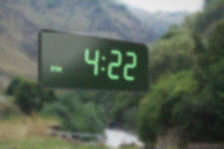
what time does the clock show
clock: 4:22
